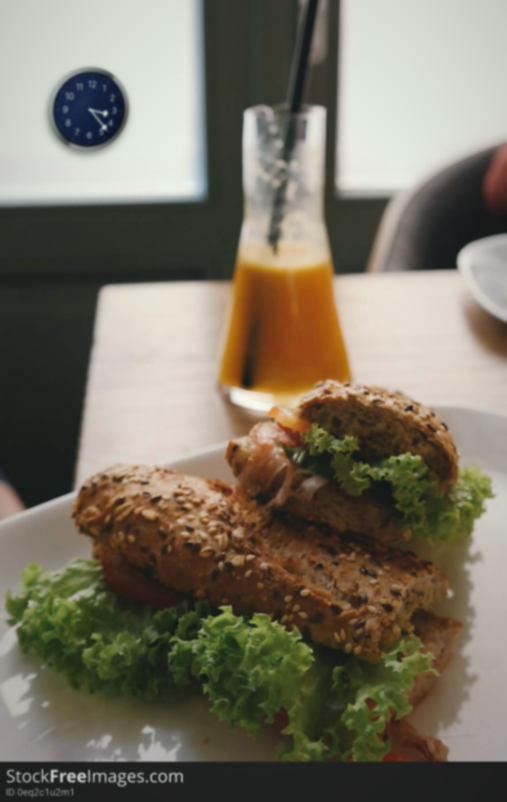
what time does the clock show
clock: 3:23
